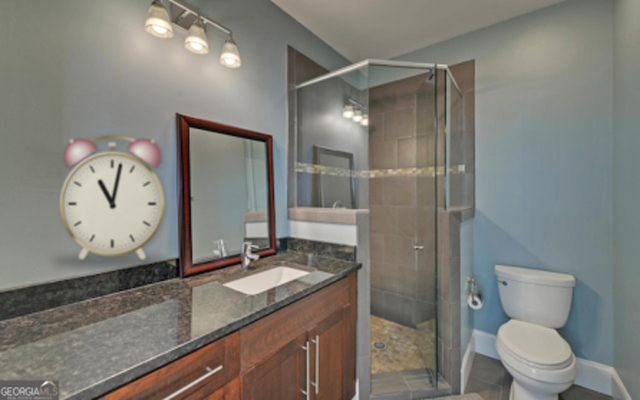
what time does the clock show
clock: 11:02
